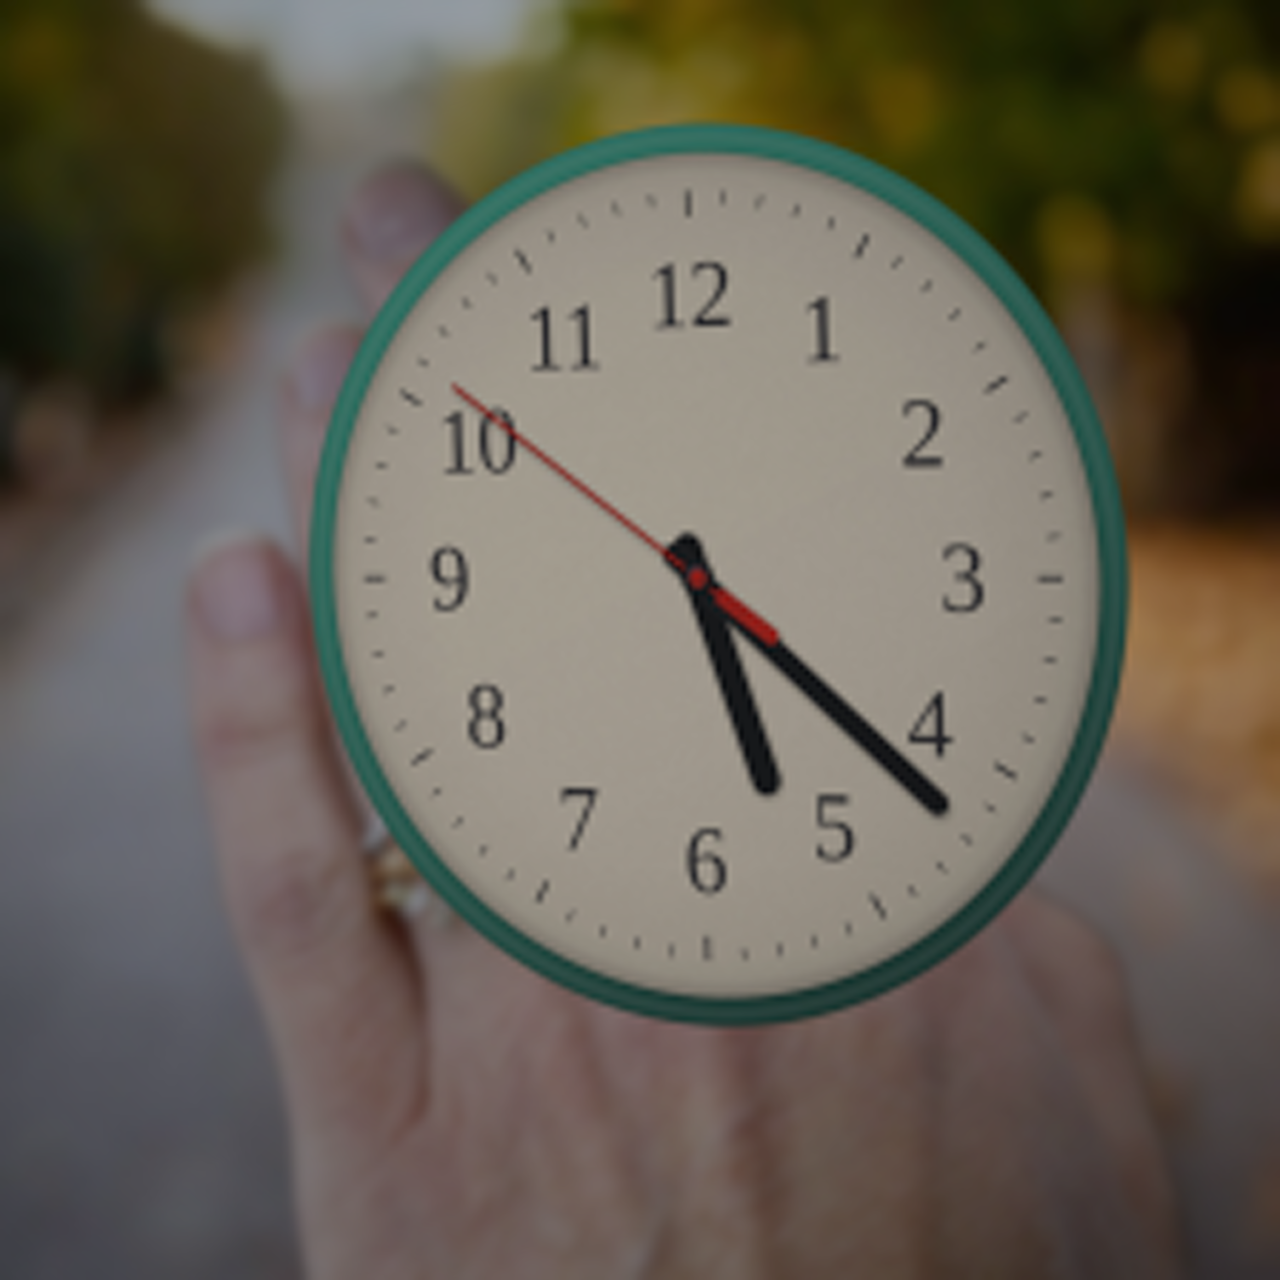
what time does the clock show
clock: 5:21:51
